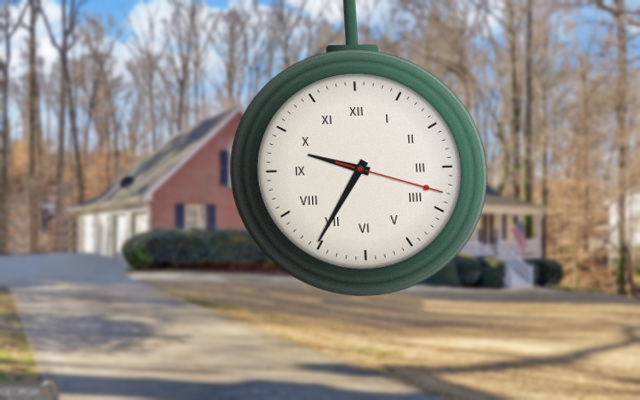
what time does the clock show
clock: 9:35:18
